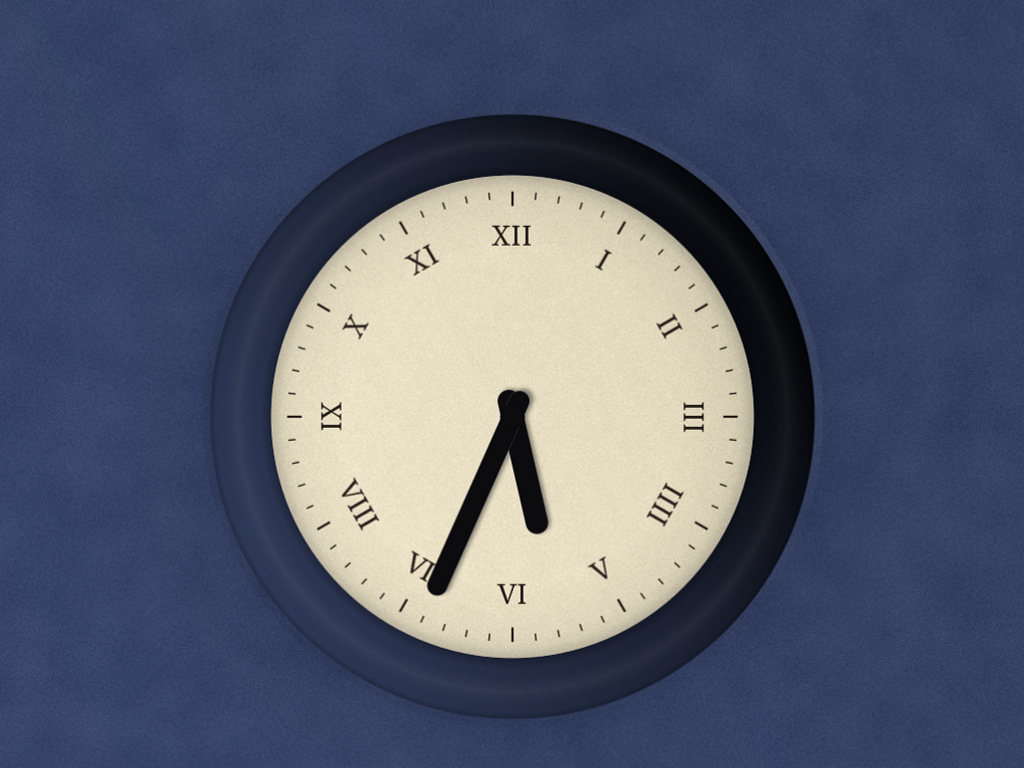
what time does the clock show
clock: 5:34
